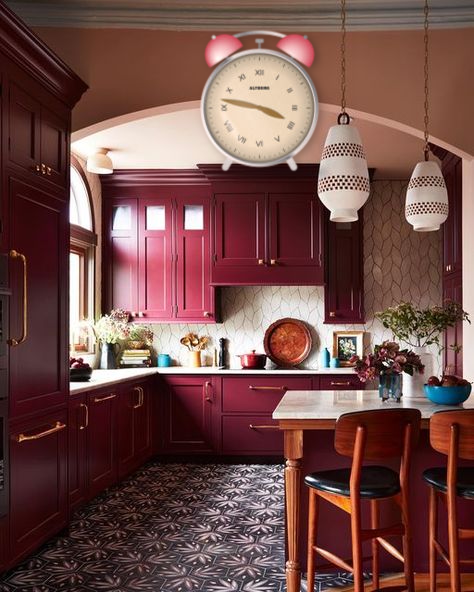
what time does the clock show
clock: 3:47
